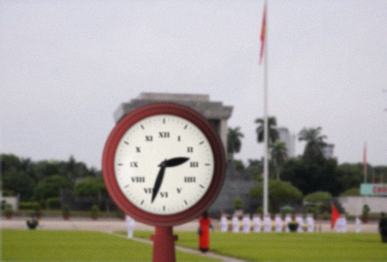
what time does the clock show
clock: 2:33
